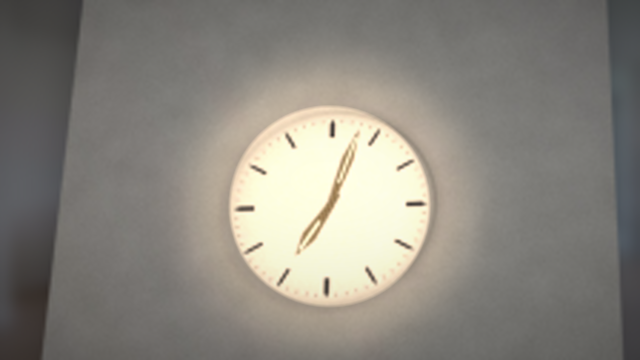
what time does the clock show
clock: 7:03
